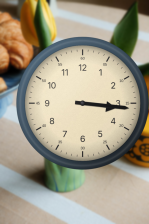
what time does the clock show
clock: 3:16
